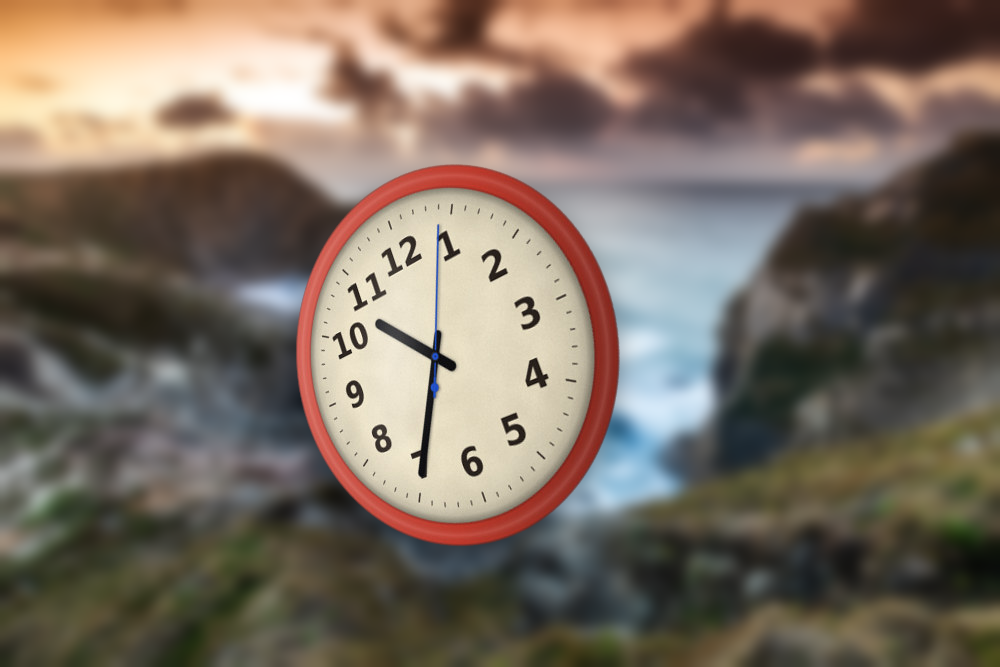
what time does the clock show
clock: 10:35:04
